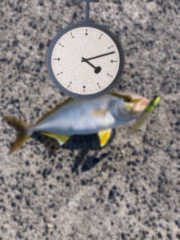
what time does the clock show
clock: 4:12
